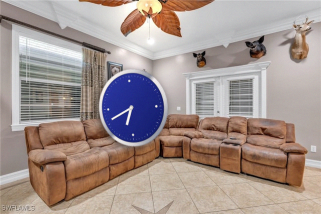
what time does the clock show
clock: 6:41
